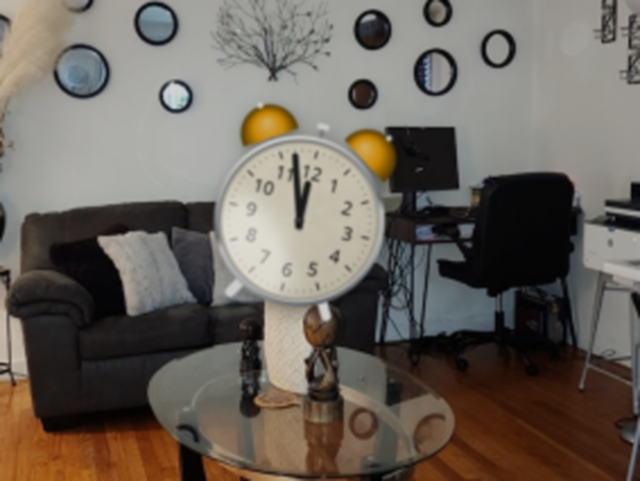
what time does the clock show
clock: 11:57
